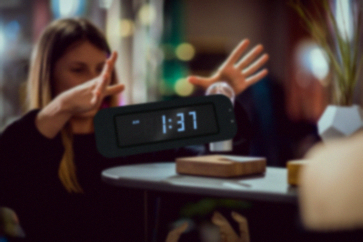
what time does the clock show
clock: 1:37
